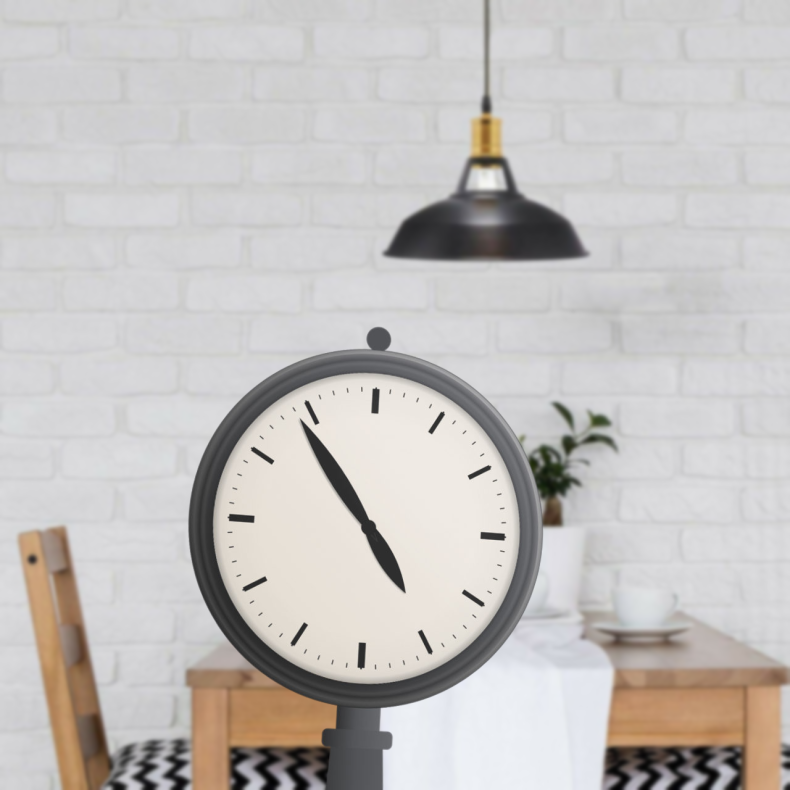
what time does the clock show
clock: 4:54
